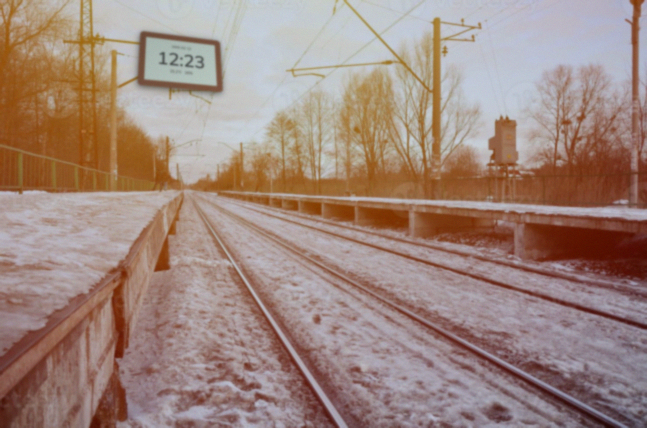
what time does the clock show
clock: 12:23
